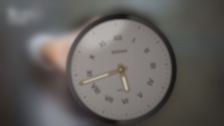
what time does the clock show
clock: 5:43
